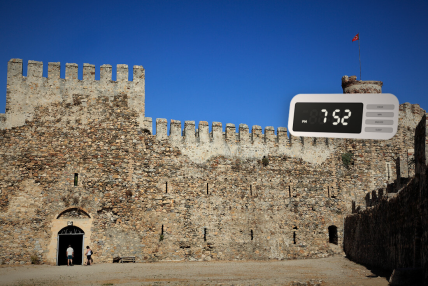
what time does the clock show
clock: 7:52
